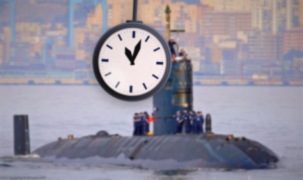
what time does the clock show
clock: 11:03
